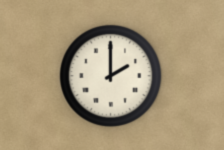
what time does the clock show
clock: 2:00
